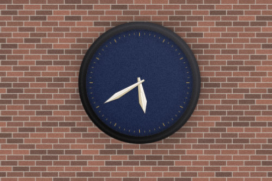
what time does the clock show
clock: 5:40
